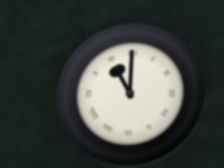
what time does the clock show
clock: 11:00
